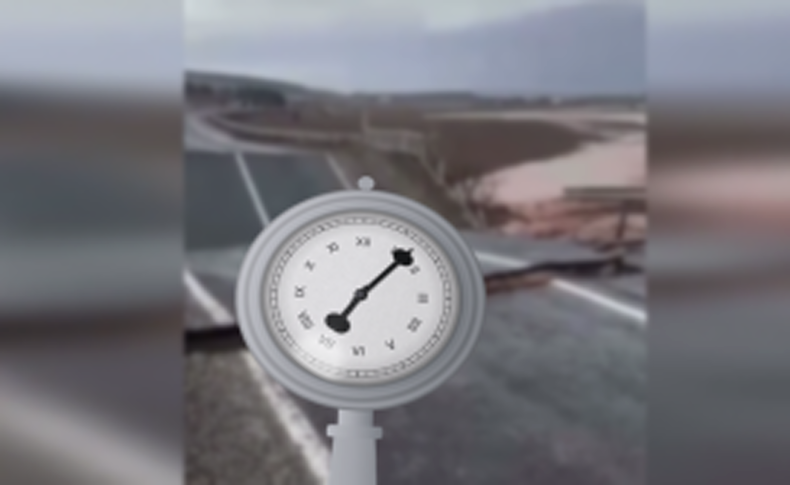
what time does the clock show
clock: 7:07
